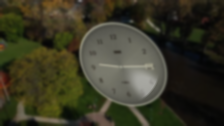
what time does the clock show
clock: 9:15
